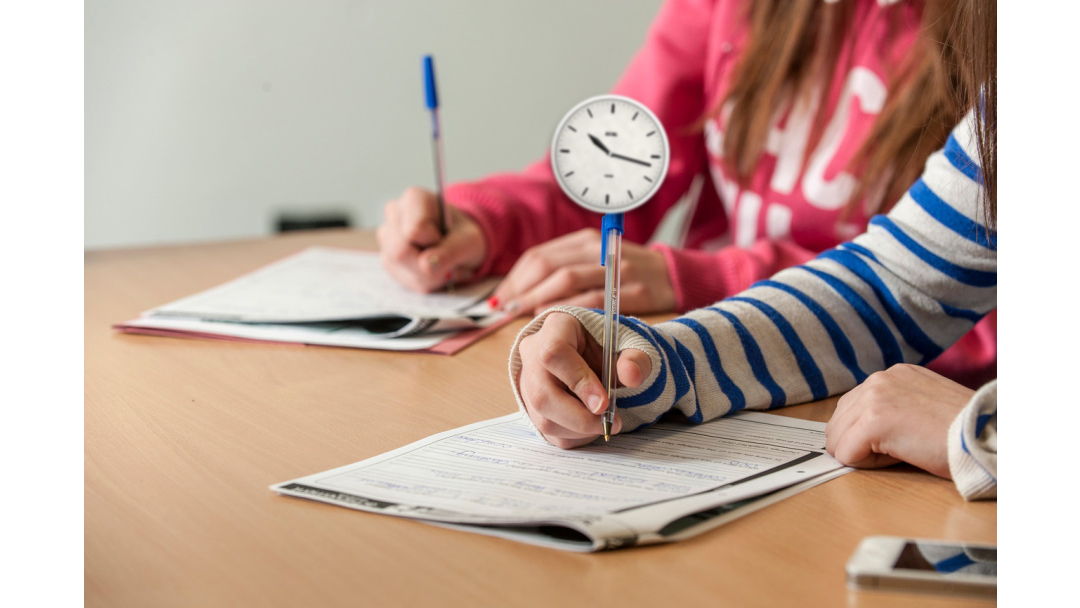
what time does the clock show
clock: 10:17
